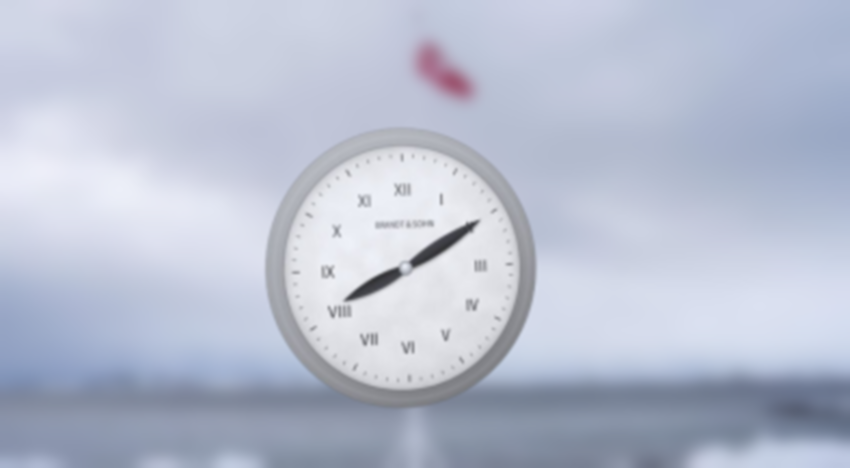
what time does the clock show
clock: 8:10
